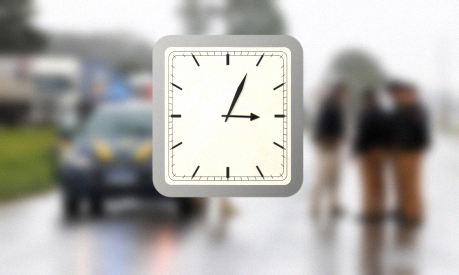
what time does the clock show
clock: 3:04
